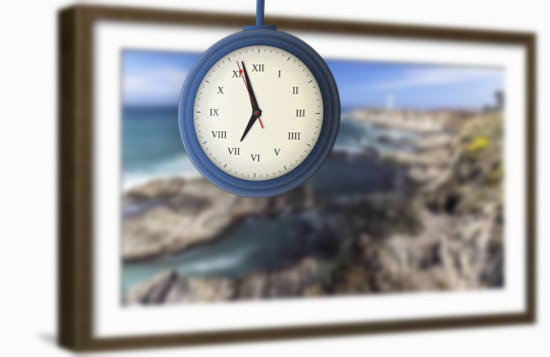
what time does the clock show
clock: 6:56:56
